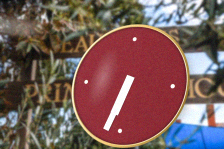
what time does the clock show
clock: 6:33
